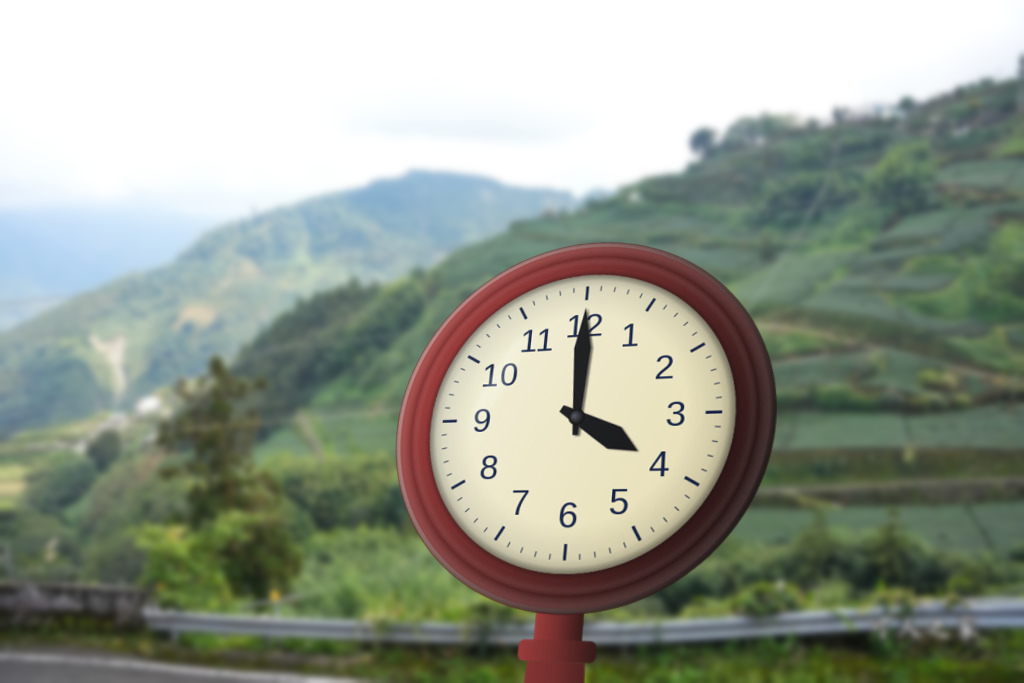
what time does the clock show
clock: 4:00
